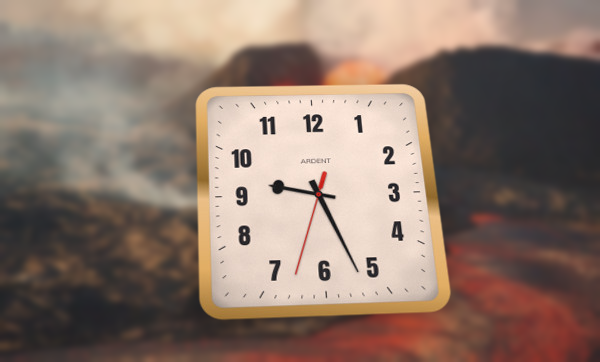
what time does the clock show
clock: 9:26:33
